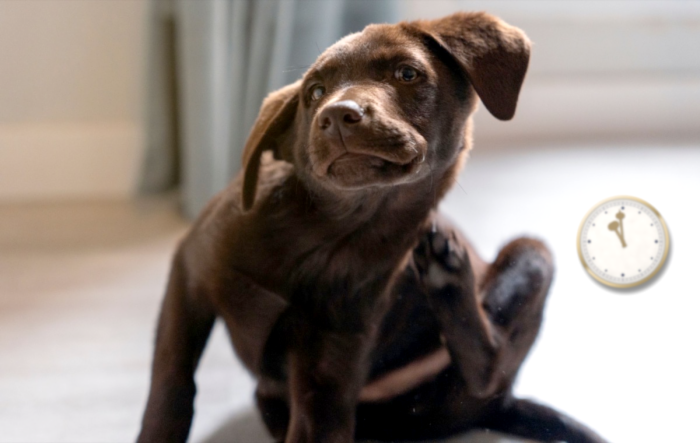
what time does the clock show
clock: 10:59
